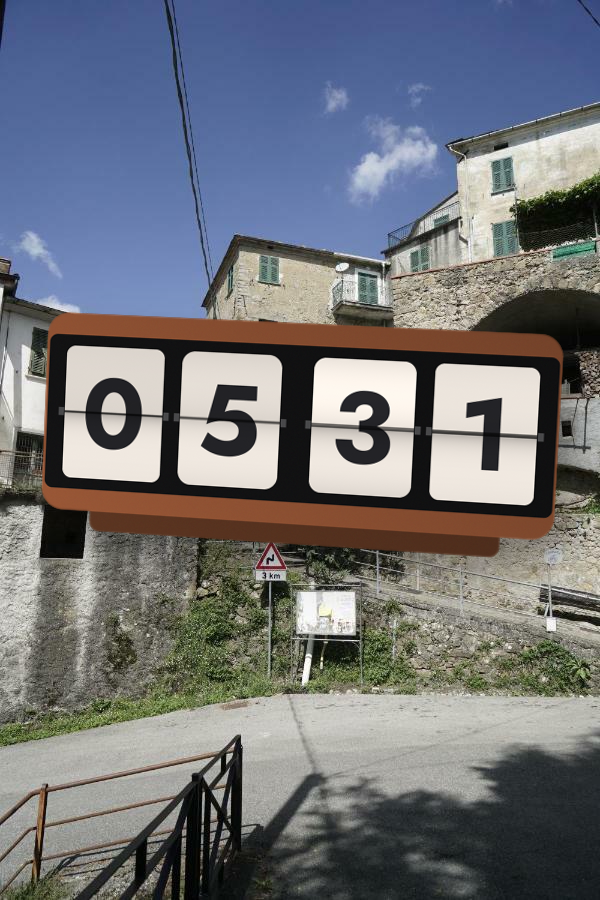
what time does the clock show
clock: 5:31
